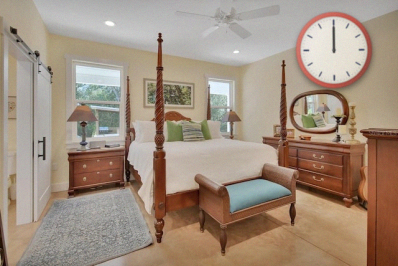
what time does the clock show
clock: 12:00
